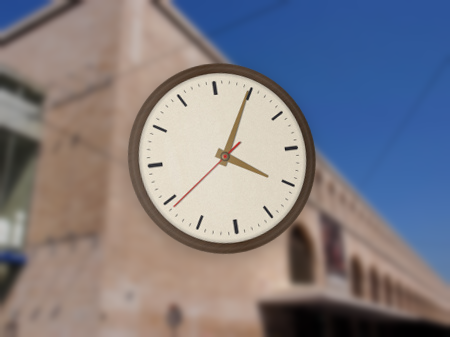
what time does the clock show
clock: 4:04:39
